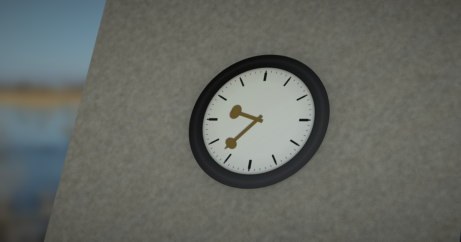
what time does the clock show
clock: 9:37
